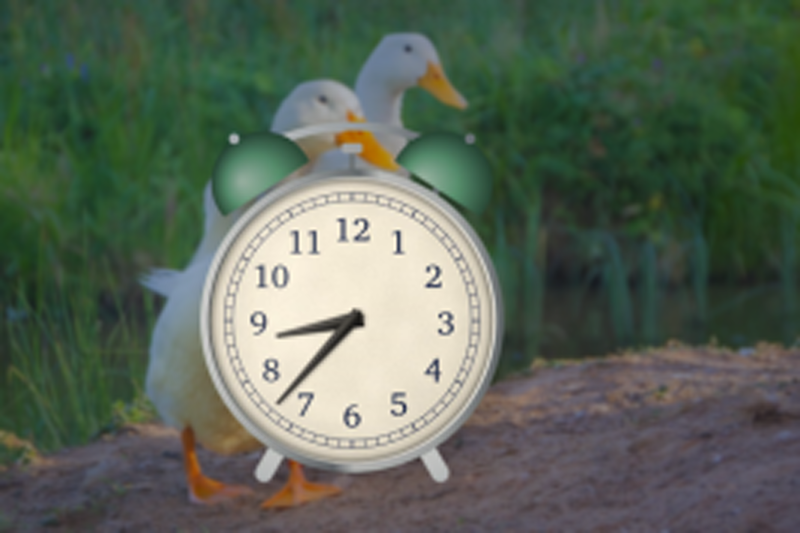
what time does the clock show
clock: 8:37
